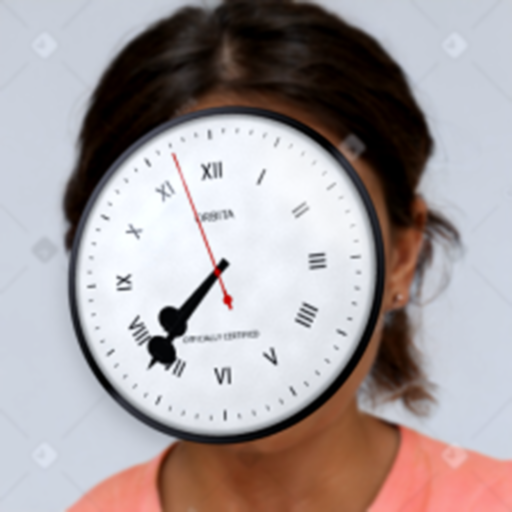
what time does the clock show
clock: 7:36:57
